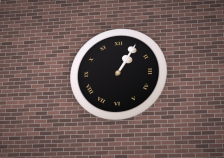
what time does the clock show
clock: 1:05
